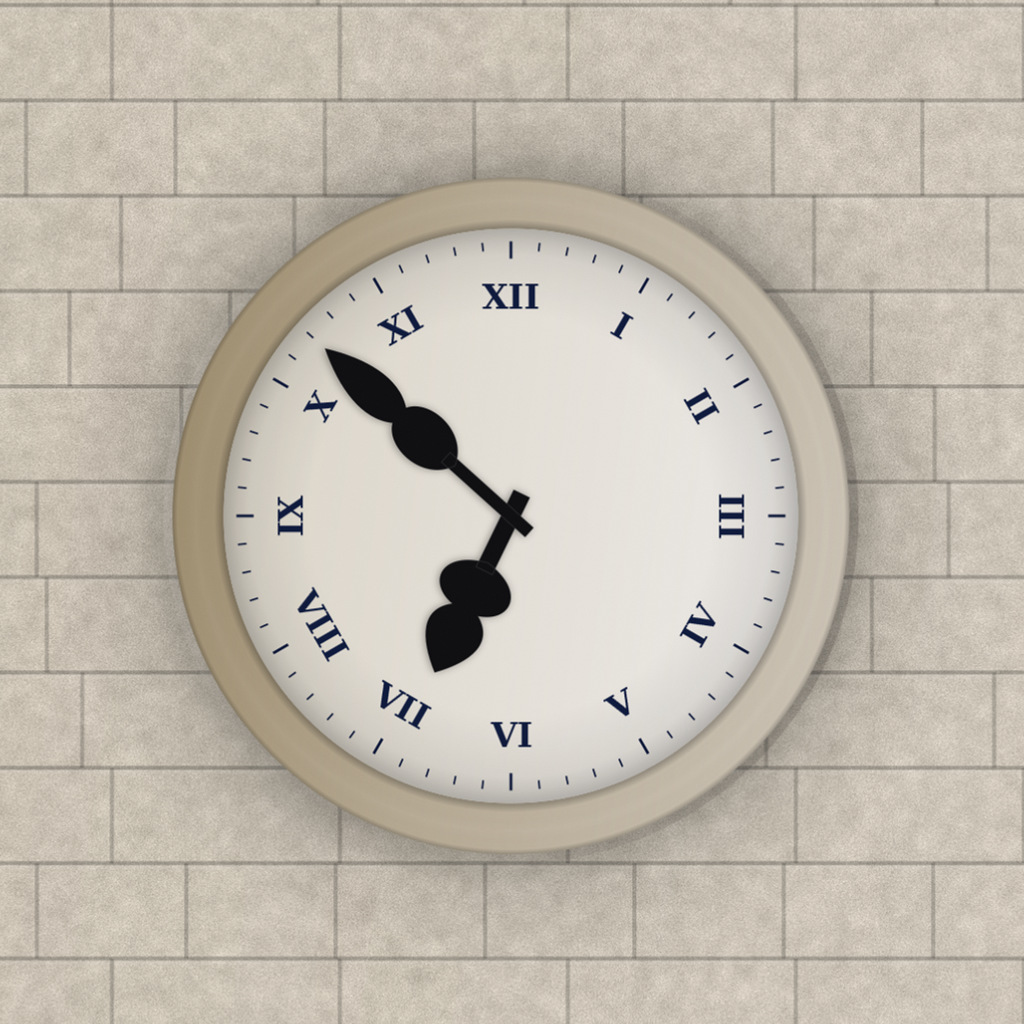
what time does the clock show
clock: 6:52
